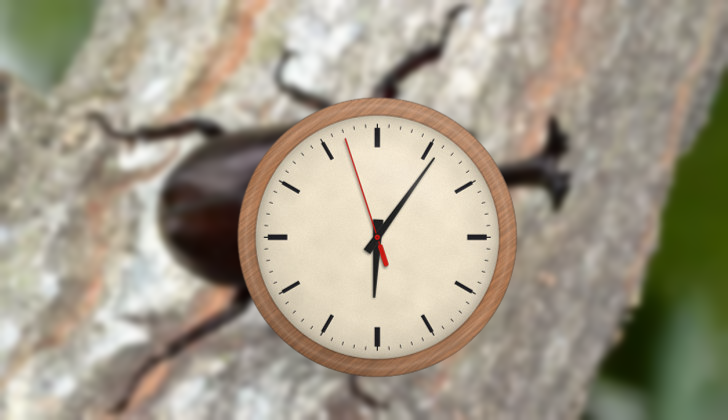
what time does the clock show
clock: 6:05:57
